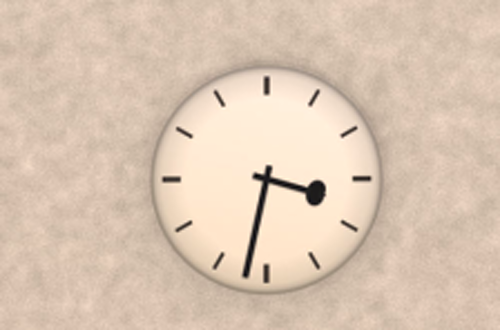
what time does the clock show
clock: 3:32
